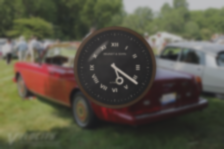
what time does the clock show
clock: 5:21
